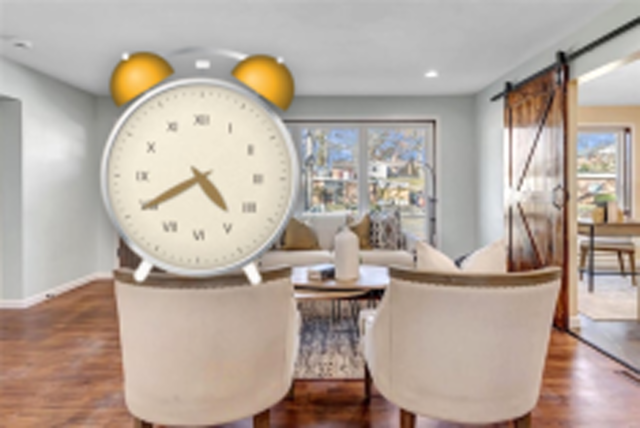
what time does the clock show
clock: 4:40
